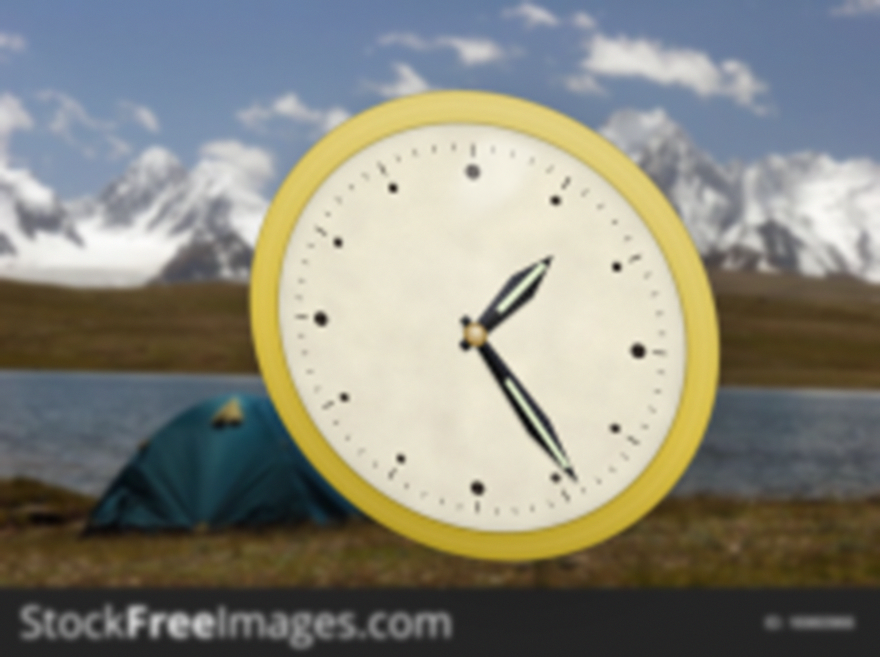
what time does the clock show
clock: 1:24
